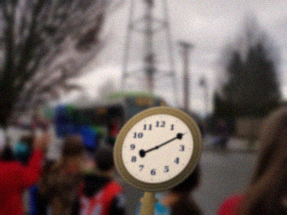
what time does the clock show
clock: 8:10
